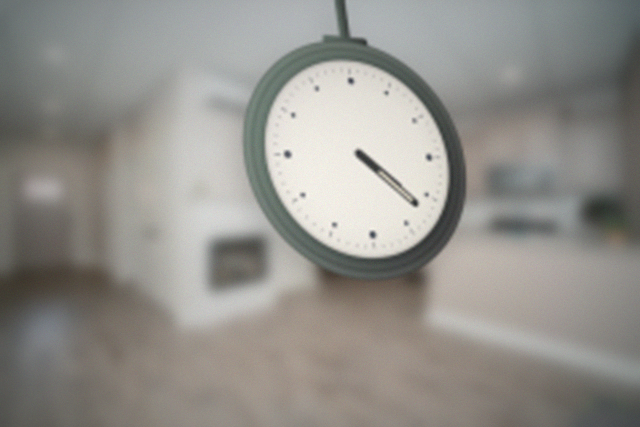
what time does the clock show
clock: 4:22
